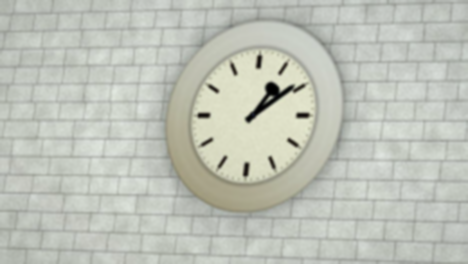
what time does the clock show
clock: 1:09
